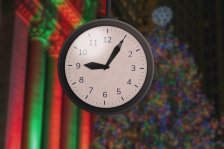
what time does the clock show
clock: 9:05
